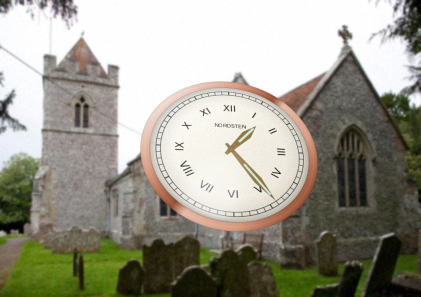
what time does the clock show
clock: 1:24
